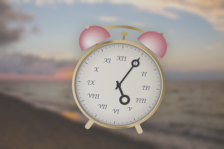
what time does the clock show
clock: 5:05
